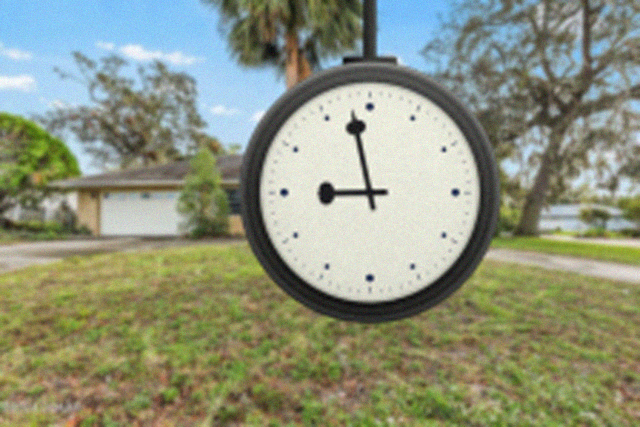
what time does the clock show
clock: 8:58
